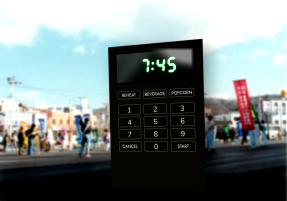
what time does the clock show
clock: 7:45
